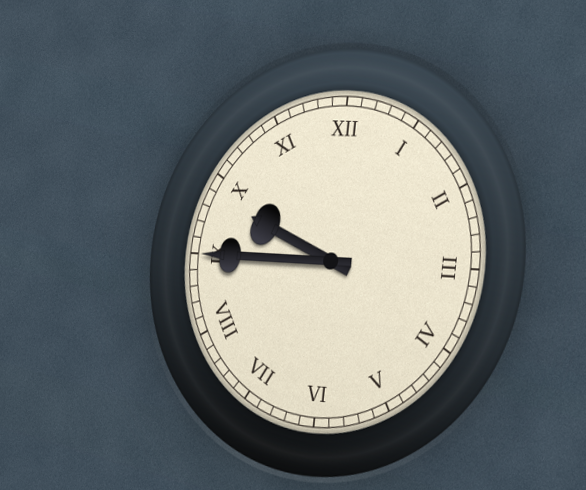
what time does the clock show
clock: 9:45
